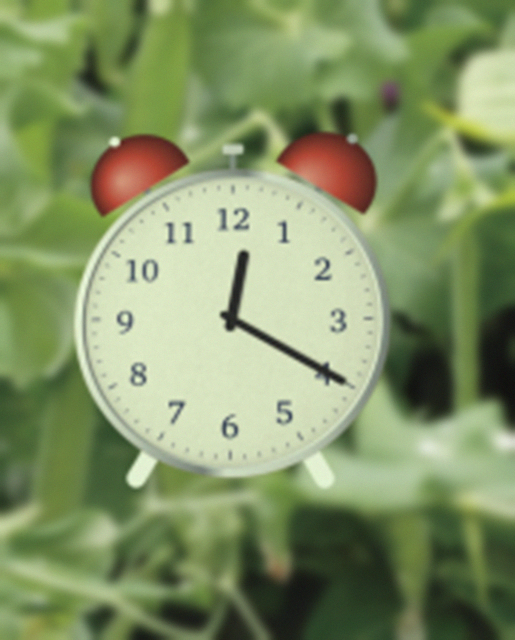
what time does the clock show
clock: 12:20
